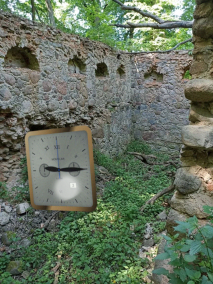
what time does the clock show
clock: 9:15
